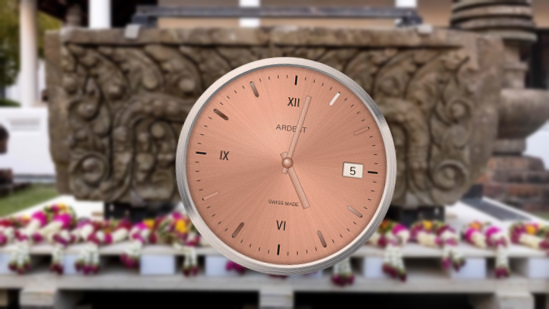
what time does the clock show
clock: 5:02
